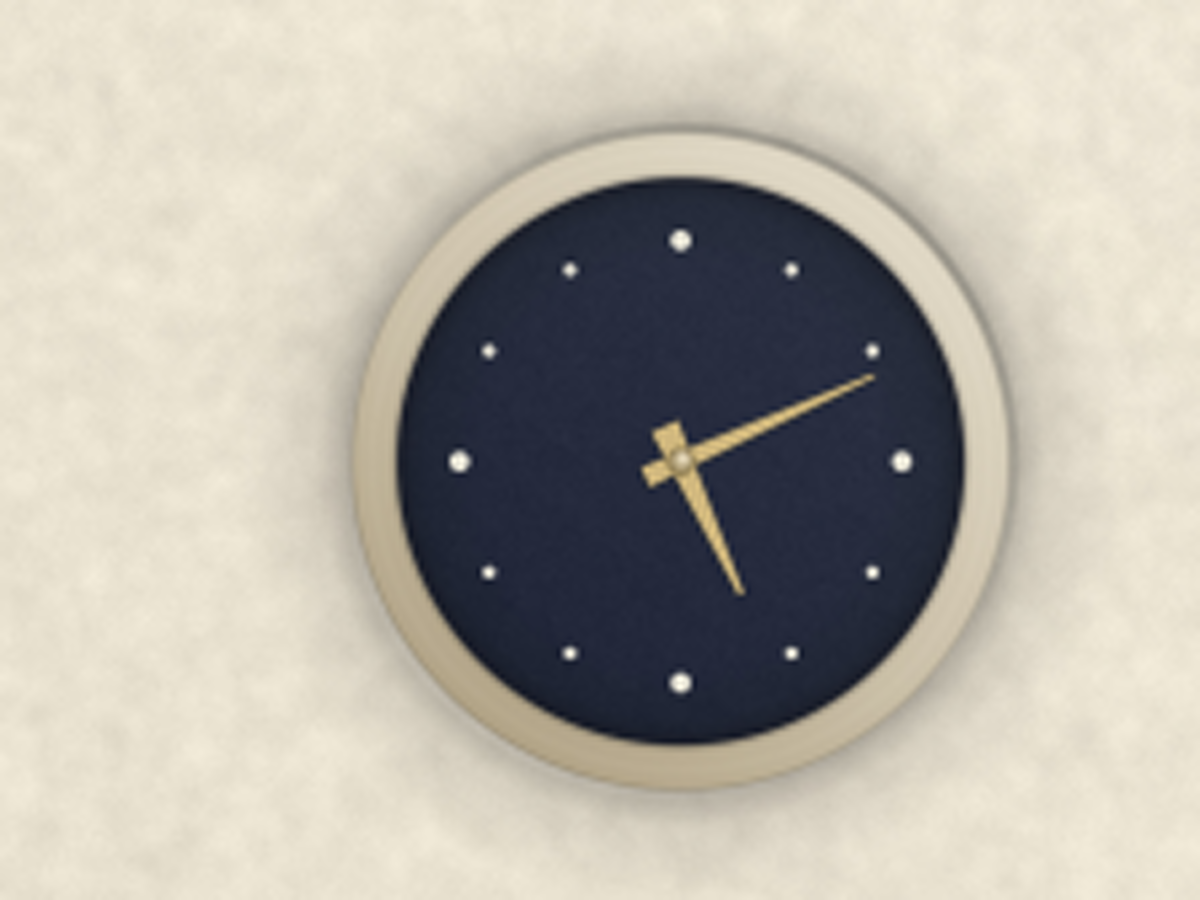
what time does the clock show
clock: 5:11
